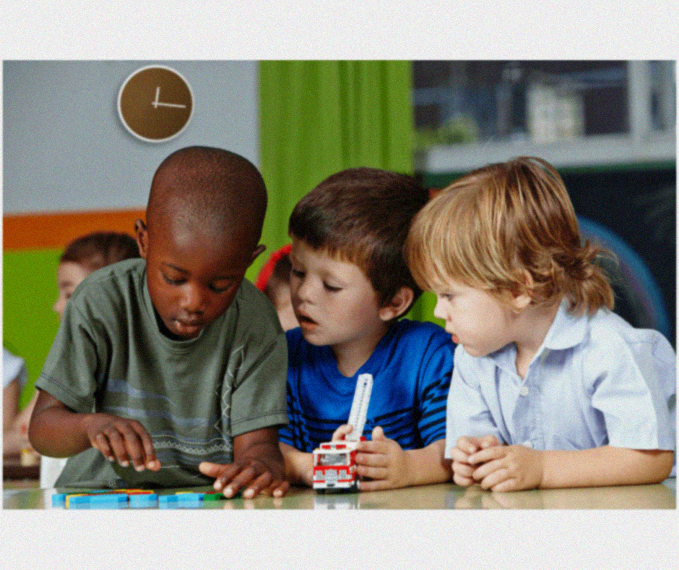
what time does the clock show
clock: 12:16
